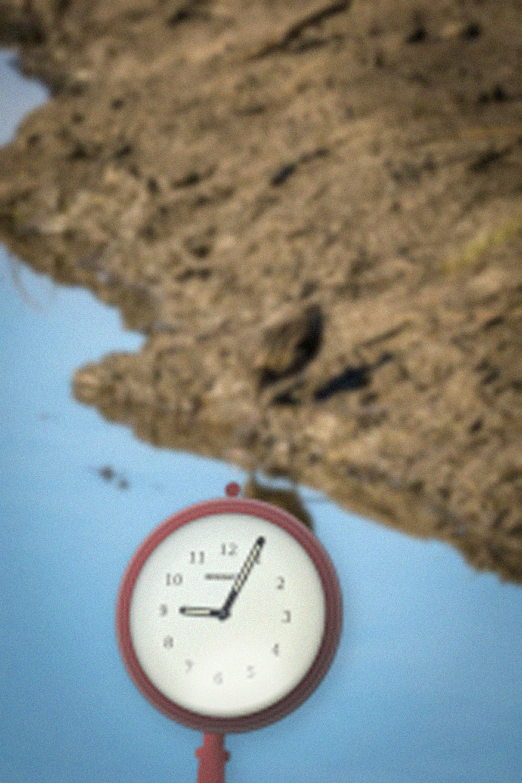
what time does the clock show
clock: 9:04
